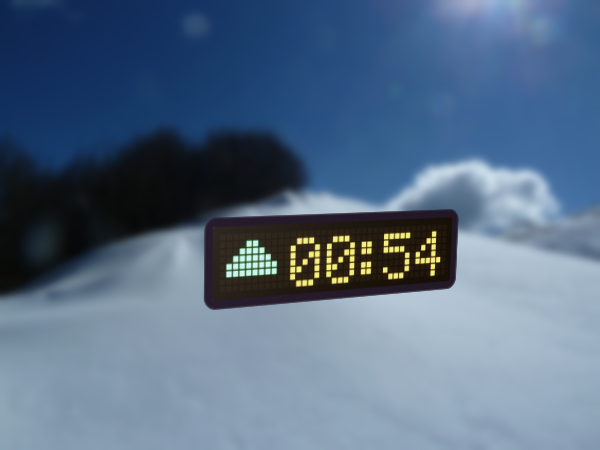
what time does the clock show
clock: 0:54
